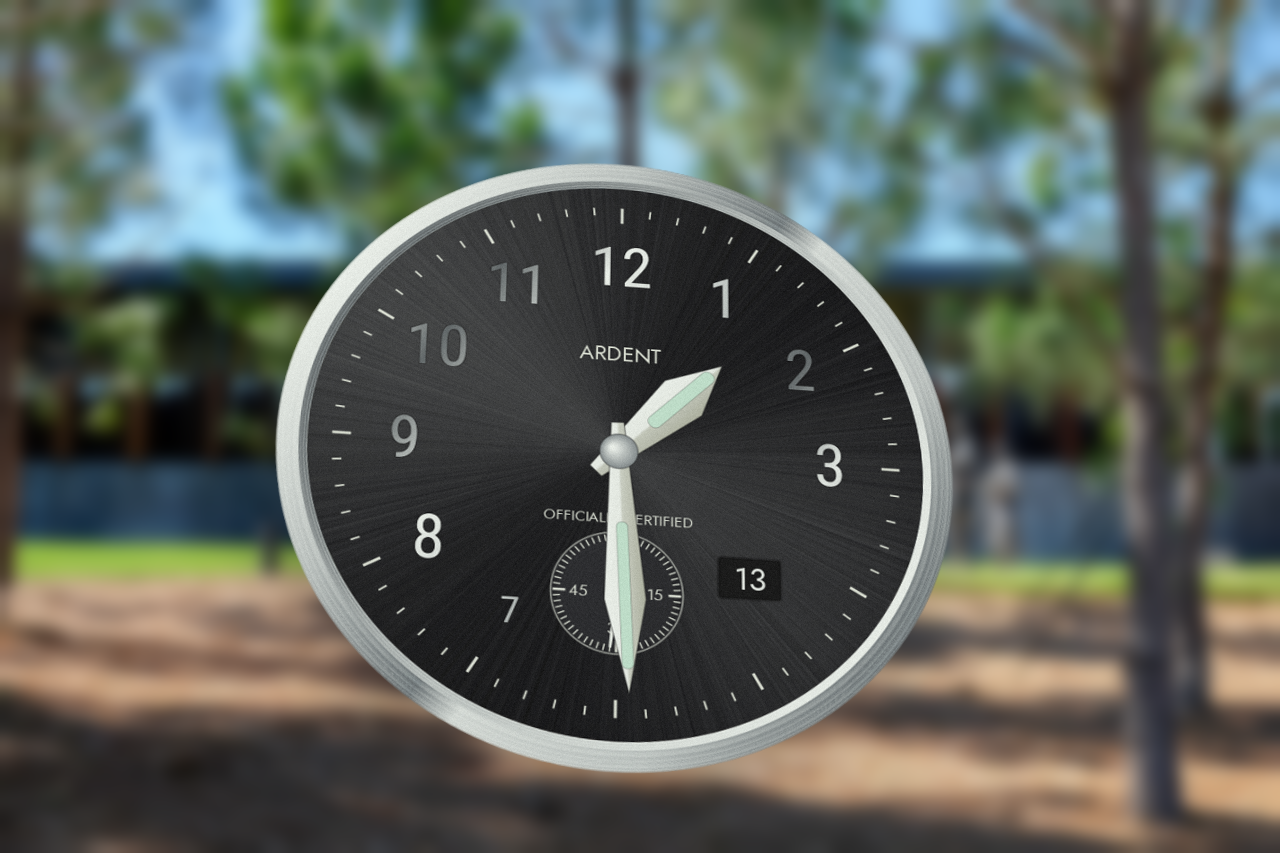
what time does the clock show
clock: 1:29:31
